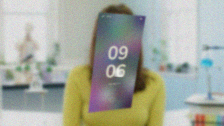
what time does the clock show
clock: 9:06
